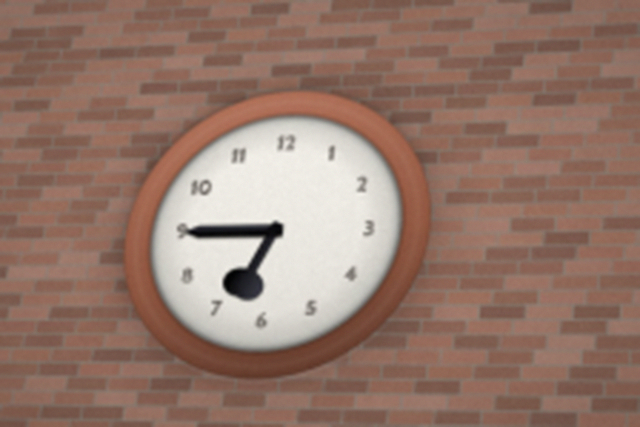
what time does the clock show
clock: 6:45
